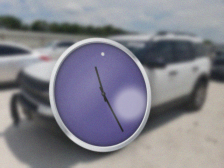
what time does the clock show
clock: 11:25
